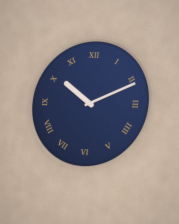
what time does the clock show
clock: 10:11
